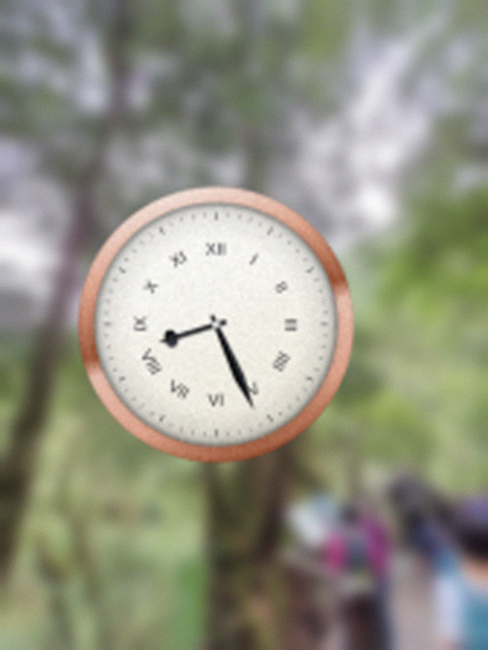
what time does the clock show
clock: 8:26
